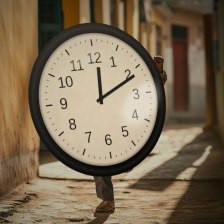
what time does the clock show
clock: 12:11
